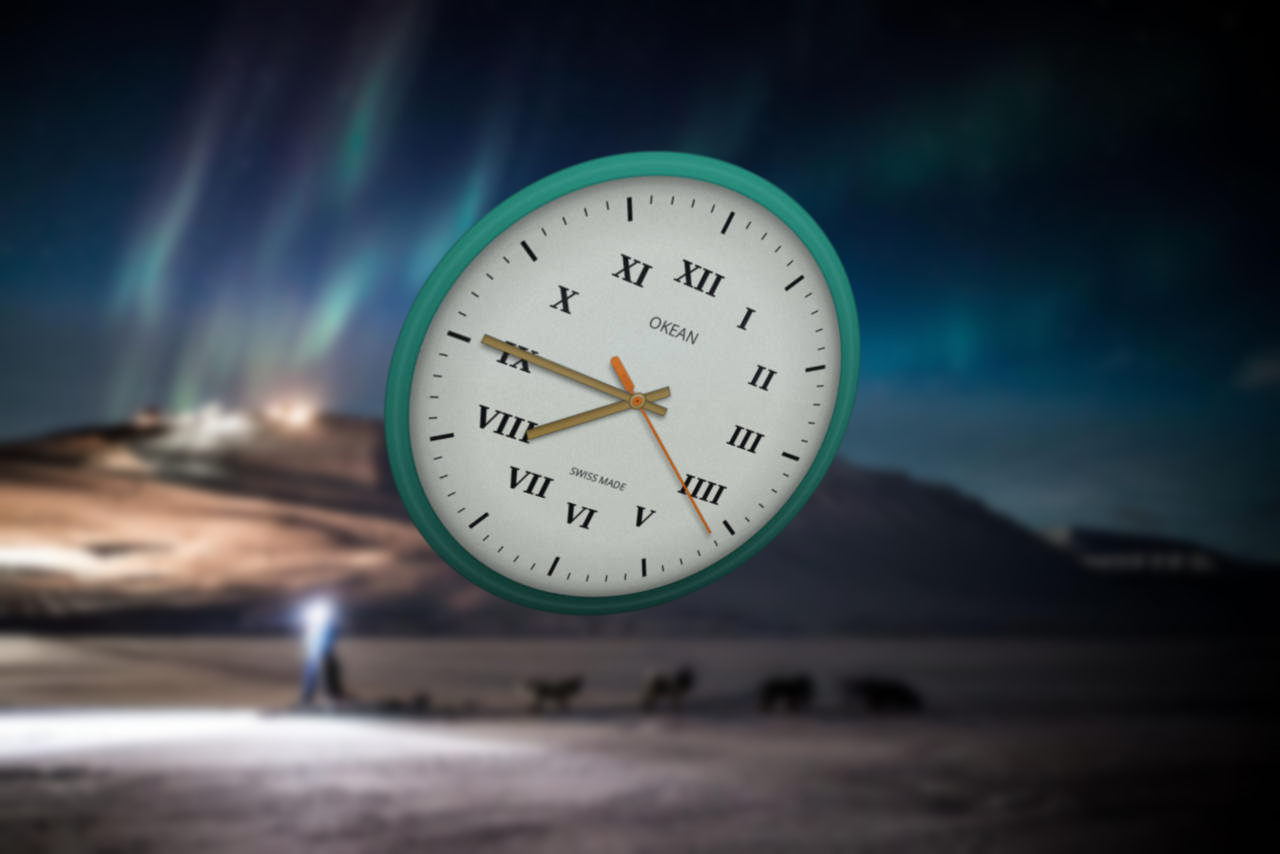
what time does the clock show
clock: 7:45:21
